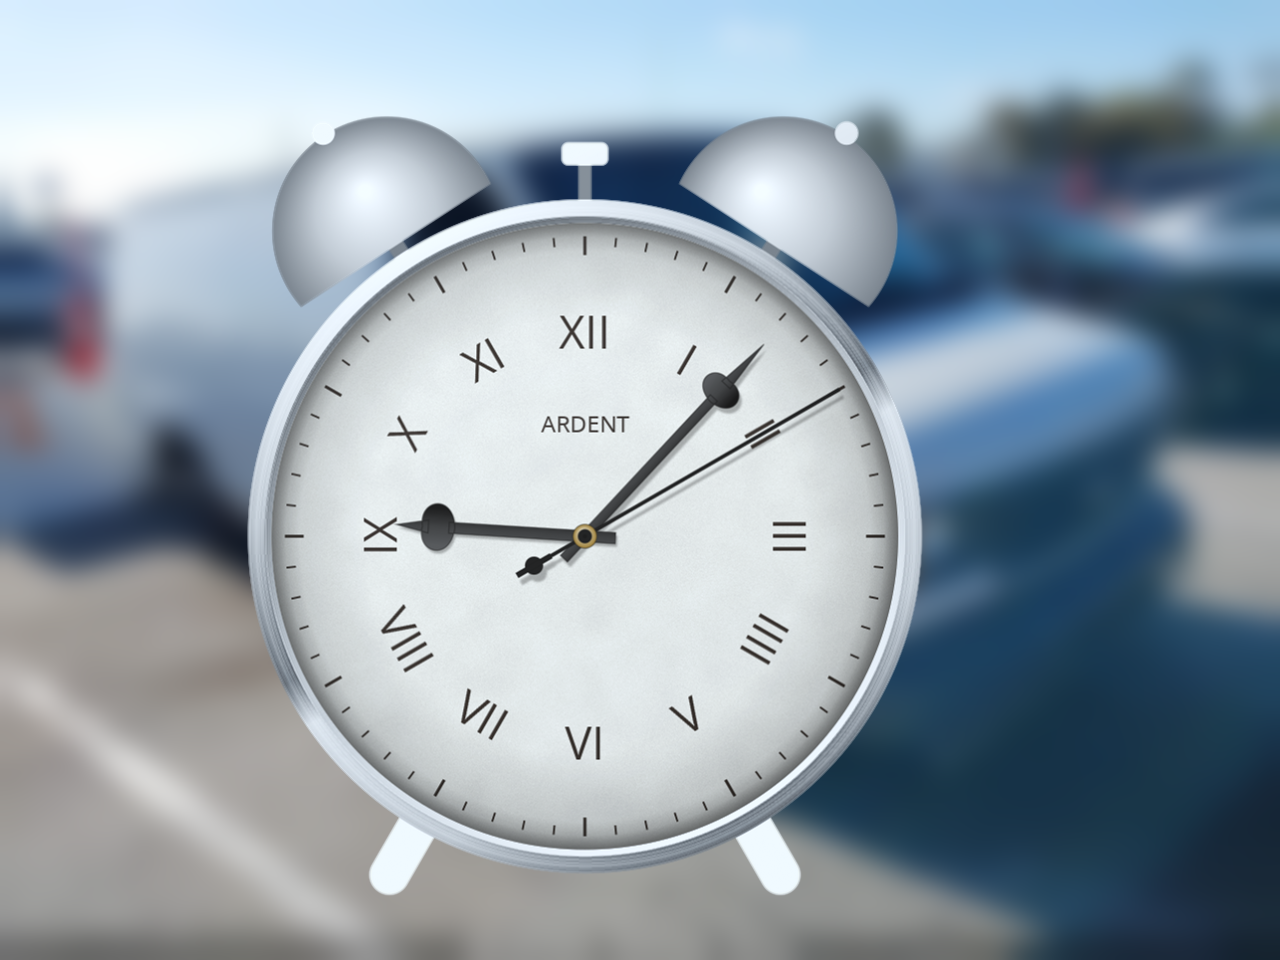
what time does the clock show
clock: 9:07:10
